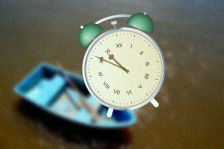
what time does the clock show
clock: 10:51
